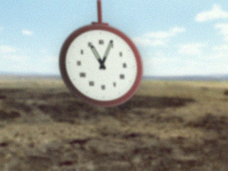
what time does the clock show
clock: 11:04
